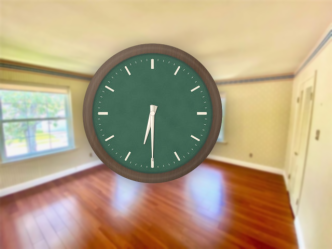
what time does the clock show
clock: 6:30
